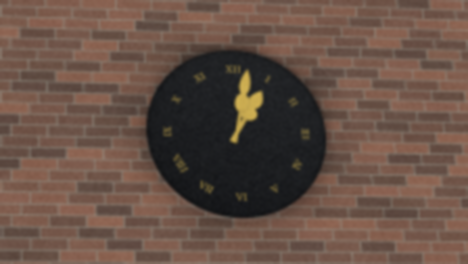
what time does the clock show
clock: 1:02
